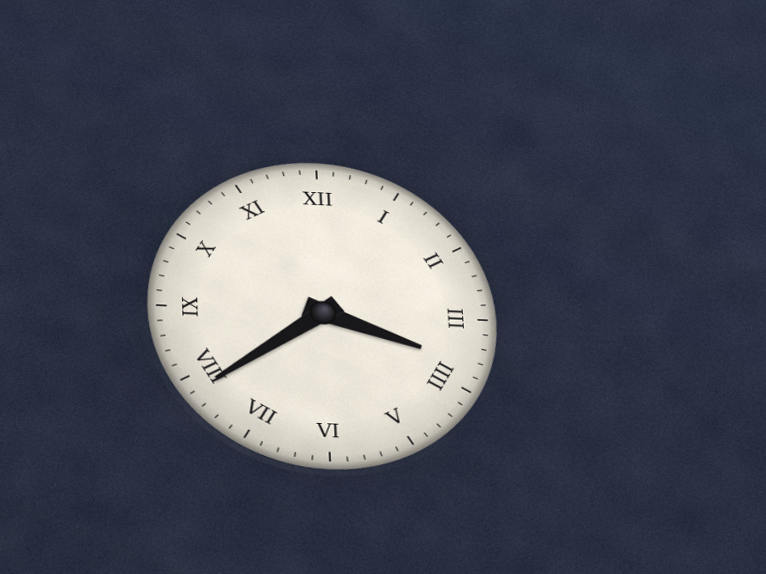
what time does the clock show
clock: 3:39
